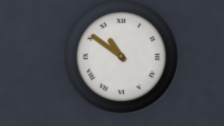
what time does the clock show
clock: 10:51
